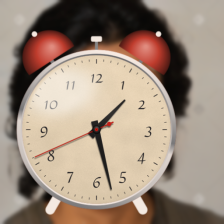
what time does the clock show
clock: 1:27:41
